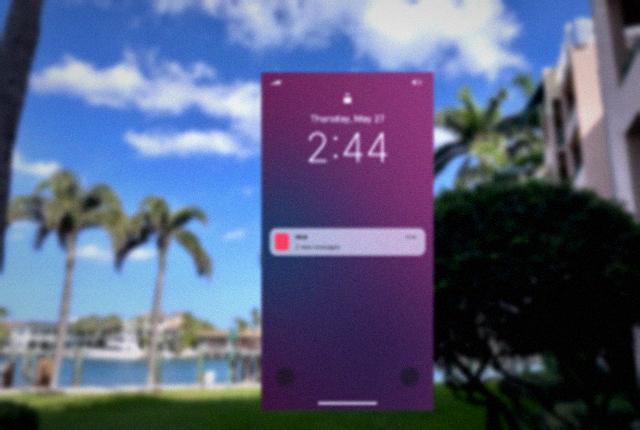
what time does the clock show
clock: 2:44
